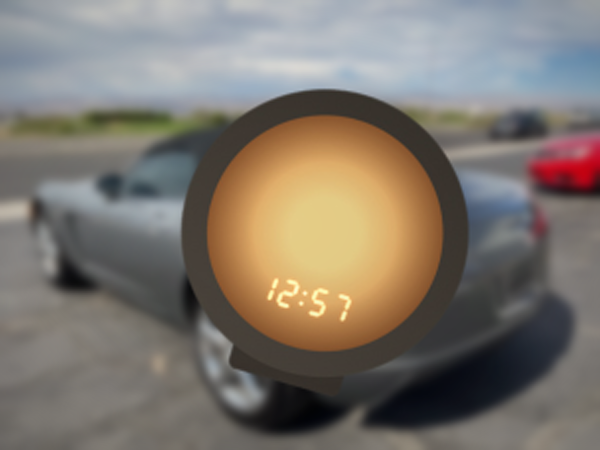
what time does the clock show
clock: 12:57
